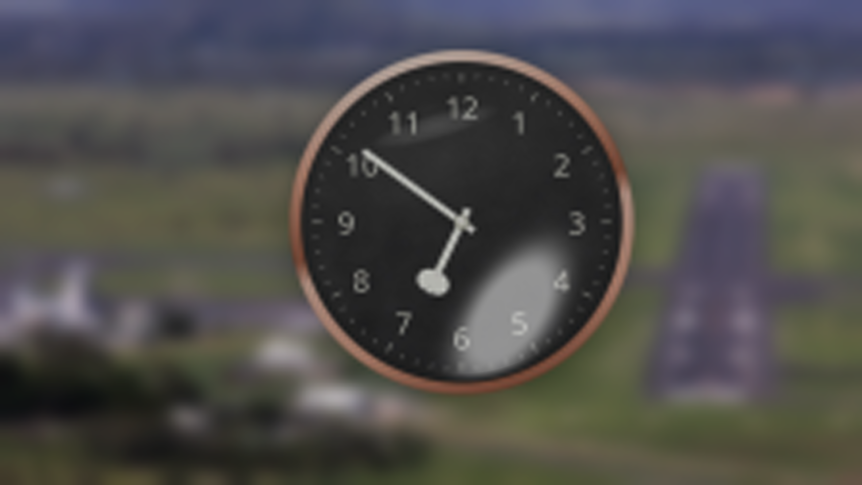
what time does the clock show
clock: 6:51
